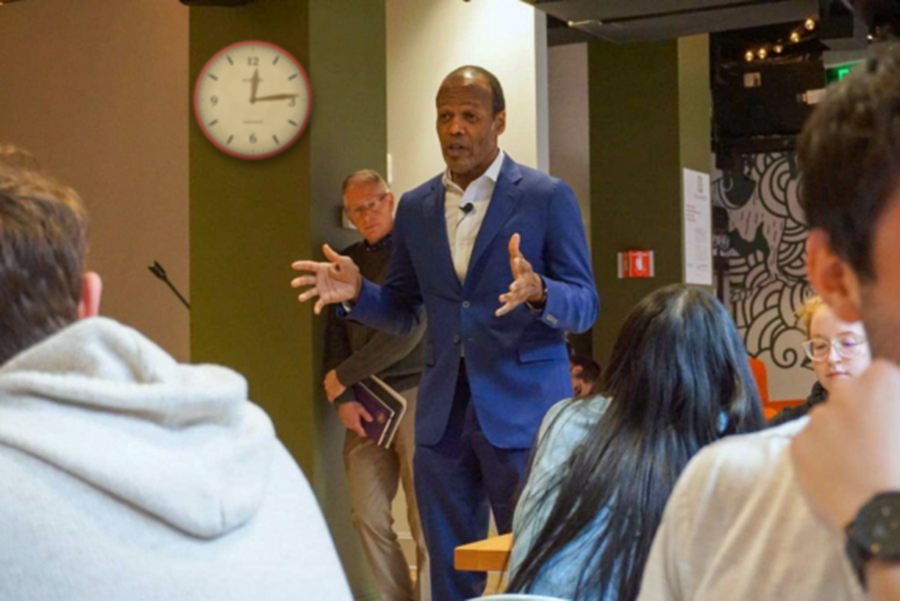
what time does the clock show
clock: 12:14
